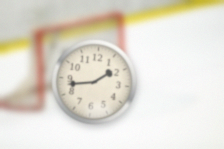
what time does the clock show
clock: 1:43
